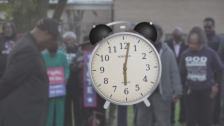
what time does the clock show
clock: 6:02
